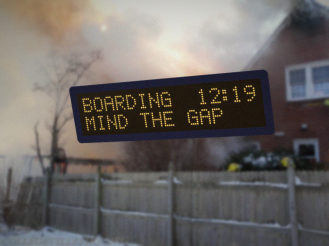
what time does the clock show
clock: 12:19
